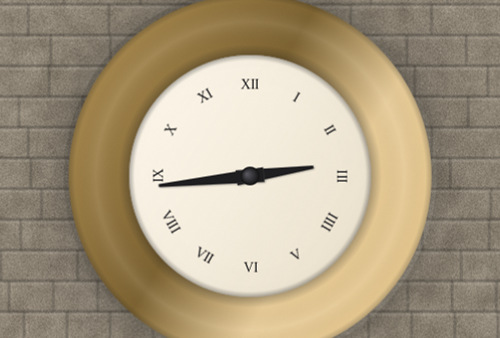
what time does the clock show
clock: 2:44
